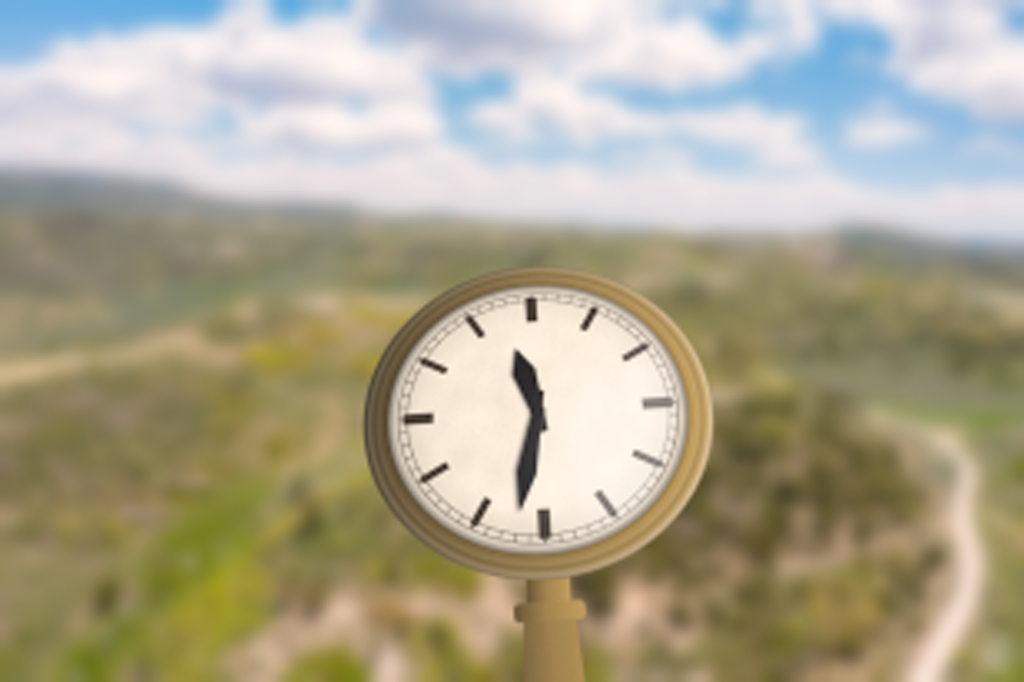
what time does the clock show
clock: 11:32
